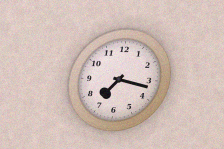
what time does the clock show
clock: 7:17
